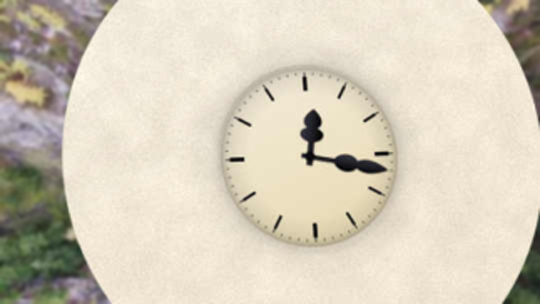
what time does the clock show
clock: 12:17
